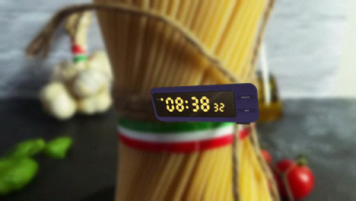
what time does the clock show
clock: 8:38:32
